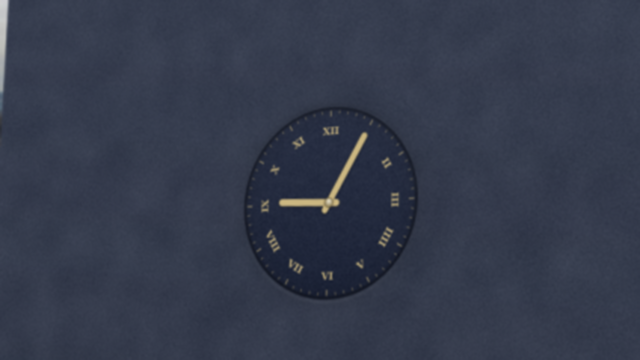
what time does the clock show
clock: 9:05
